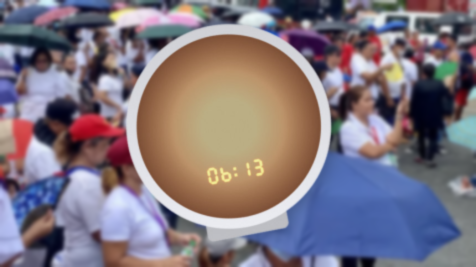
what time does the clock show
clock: 6:13
